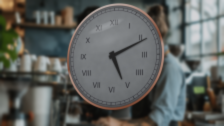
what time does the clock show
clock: 5:11
